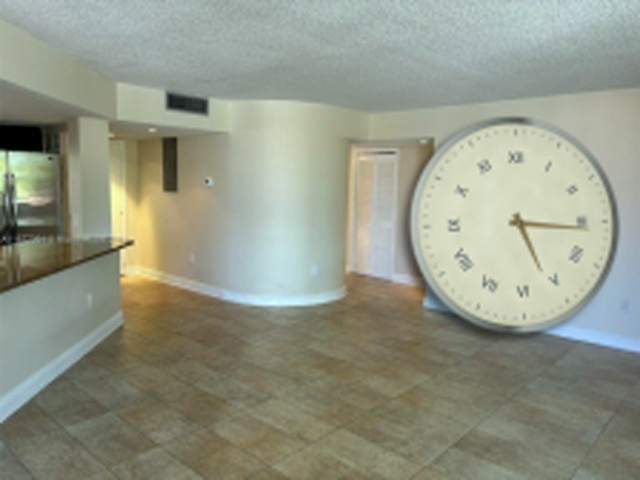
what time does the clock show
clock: 5:16
